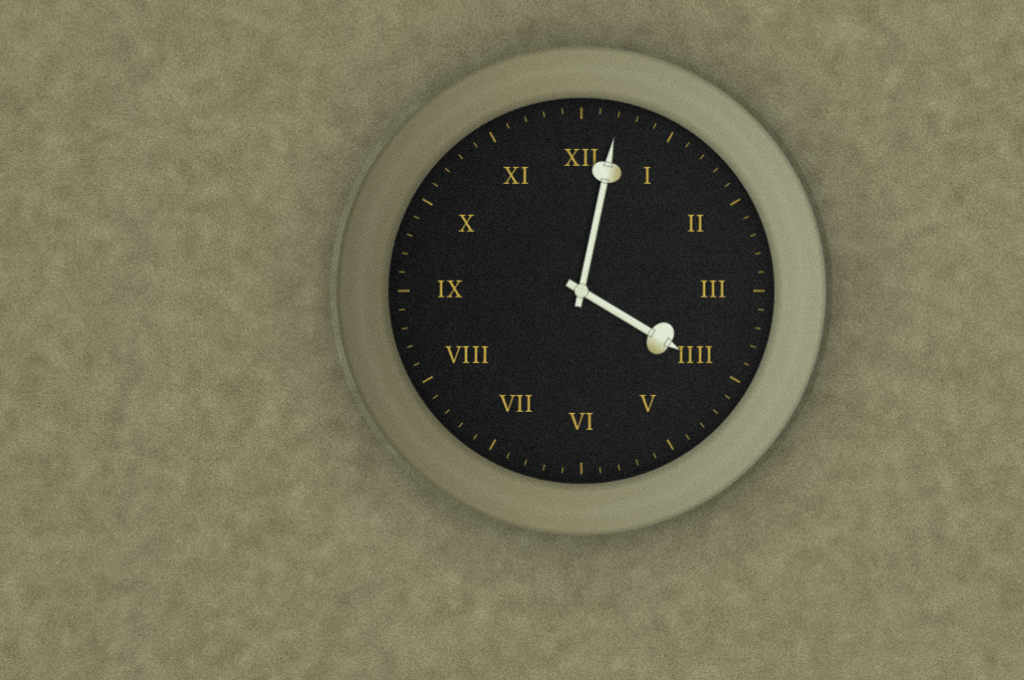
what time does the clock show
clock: 4:02
